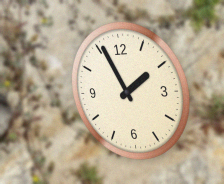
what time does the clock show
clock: 1:56
